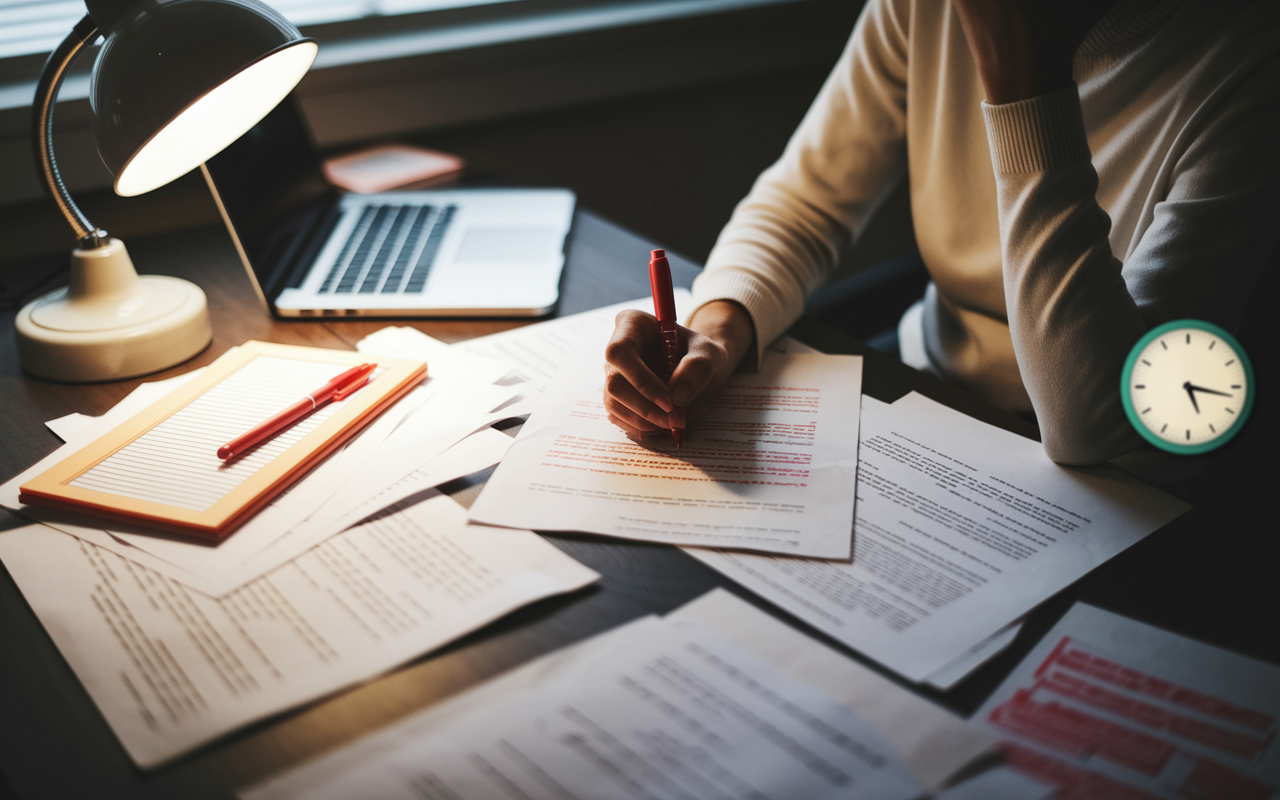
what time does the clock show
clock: 5:17
